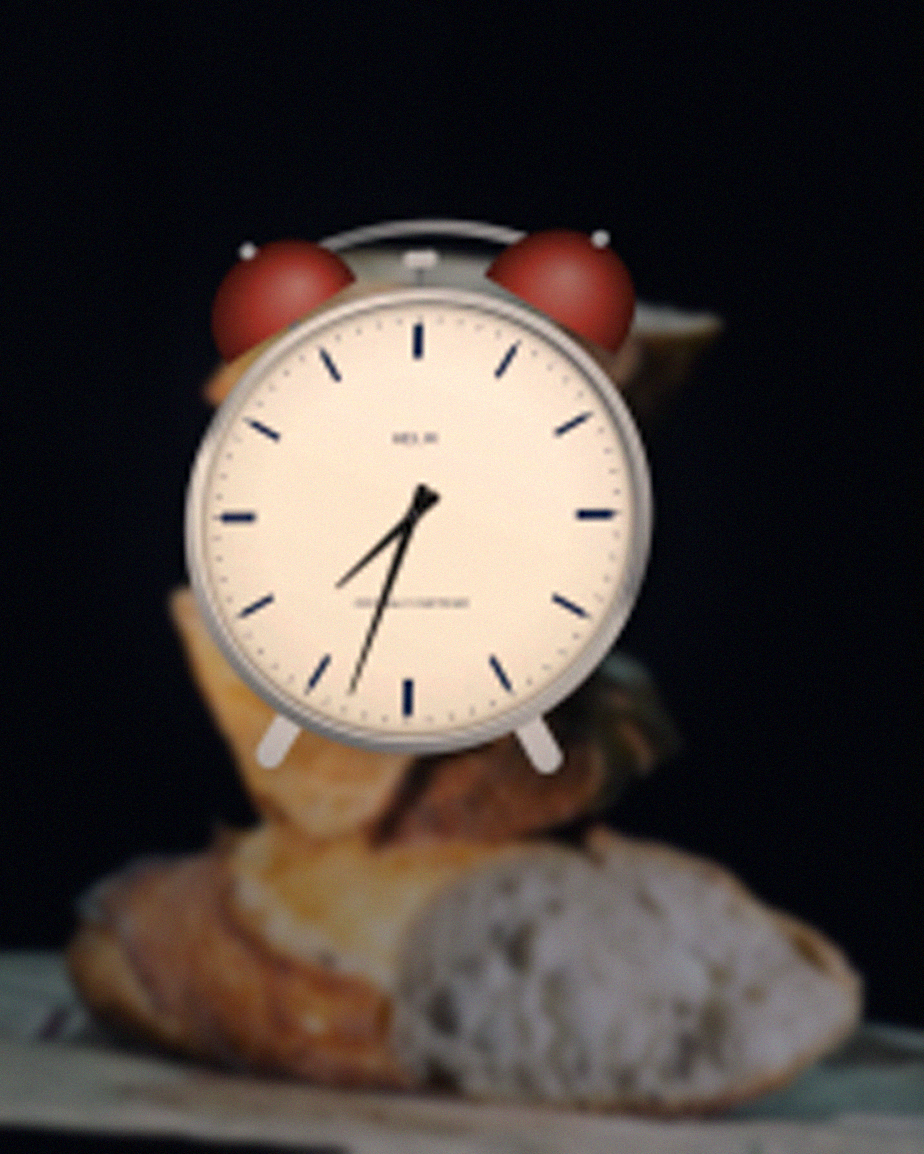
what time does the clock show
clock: 7:33
